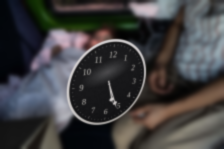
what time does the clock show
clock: 5:26
